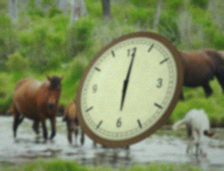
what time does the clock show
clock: 6:01
